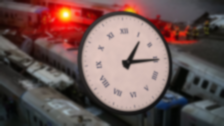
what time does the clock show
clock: 1:15
